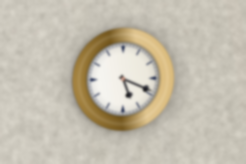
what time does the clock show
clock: 5:19
